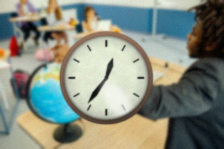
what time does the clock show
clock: 12:36
